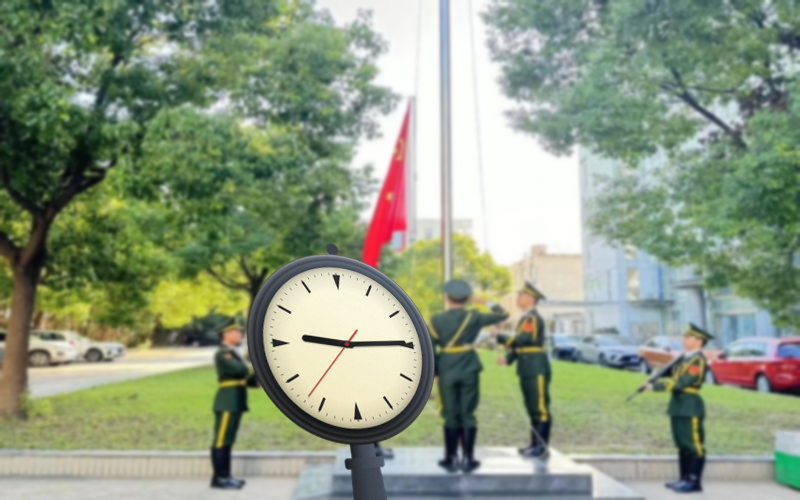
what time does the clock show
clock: 9:14:37
